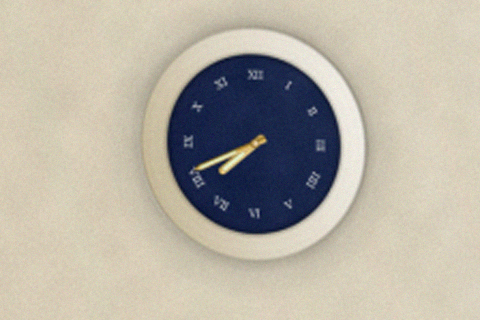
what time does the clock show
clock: 7:41
